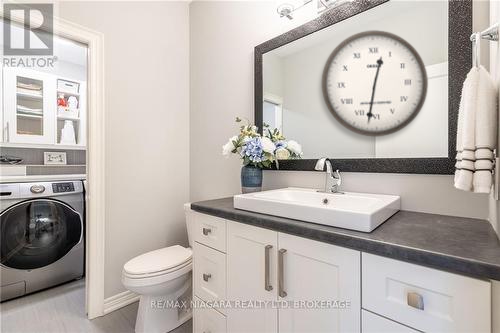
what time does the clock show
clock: 12:32
